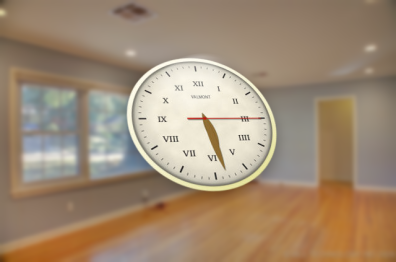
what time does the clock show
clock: 5:28:15
